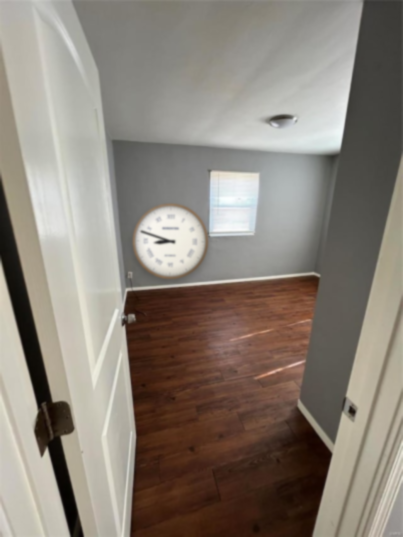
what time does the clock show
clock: 8:48
